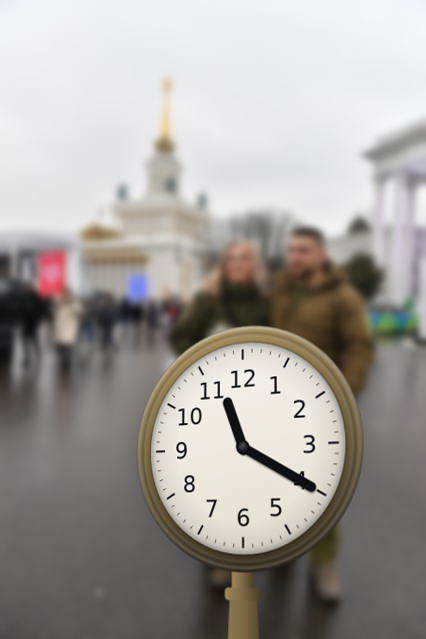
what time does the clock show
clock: 11:20
